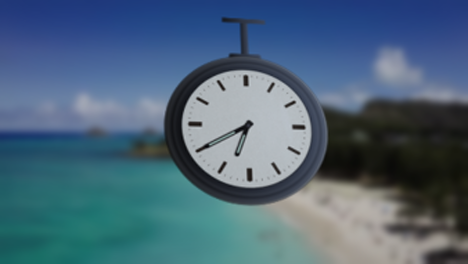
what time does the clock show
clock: 6:40
